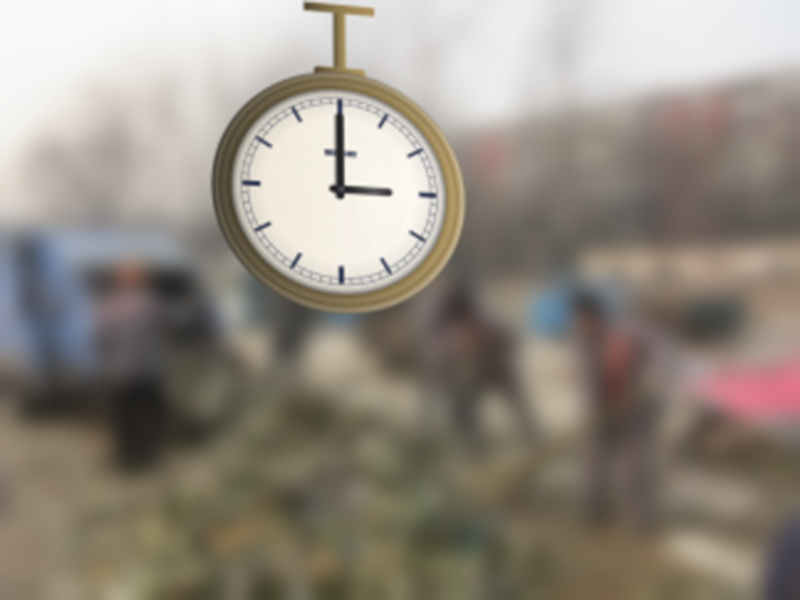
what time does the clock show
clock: 3:00
